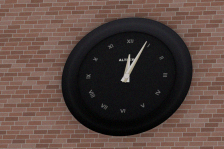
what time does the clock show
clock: 12:04
